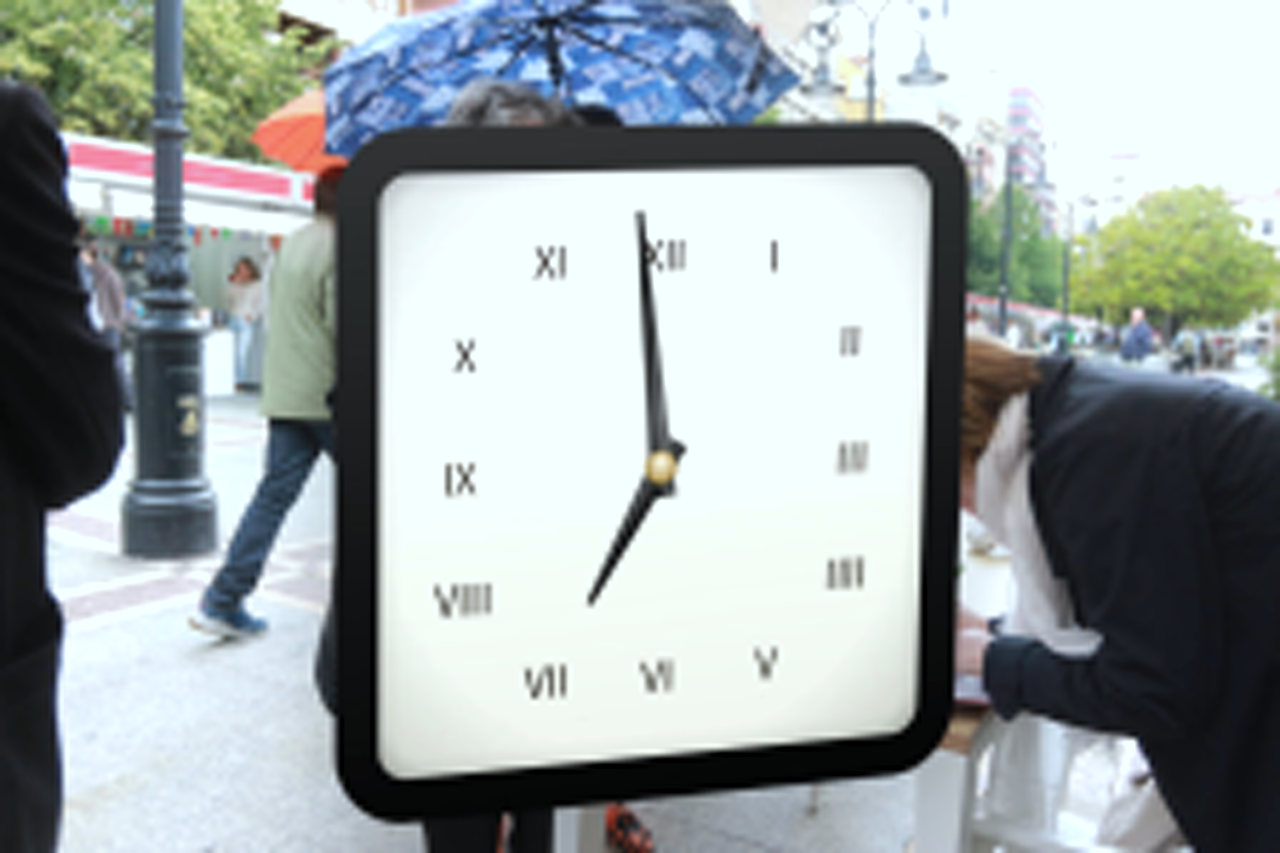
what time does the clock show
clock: 6:59
